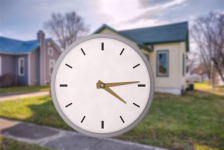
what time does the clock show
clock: 4:14
